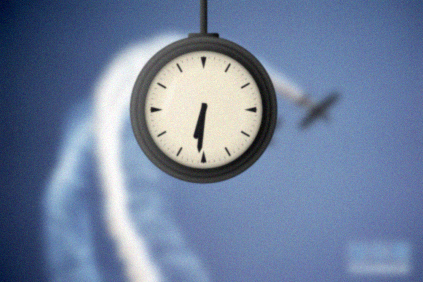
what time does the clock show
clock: 6:31
